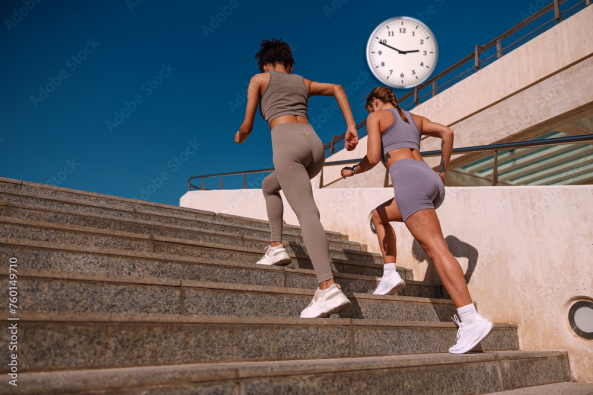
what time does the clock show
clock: 2:49
